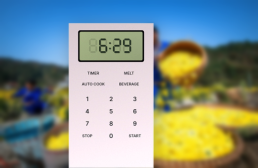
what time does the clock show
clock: 6:29
